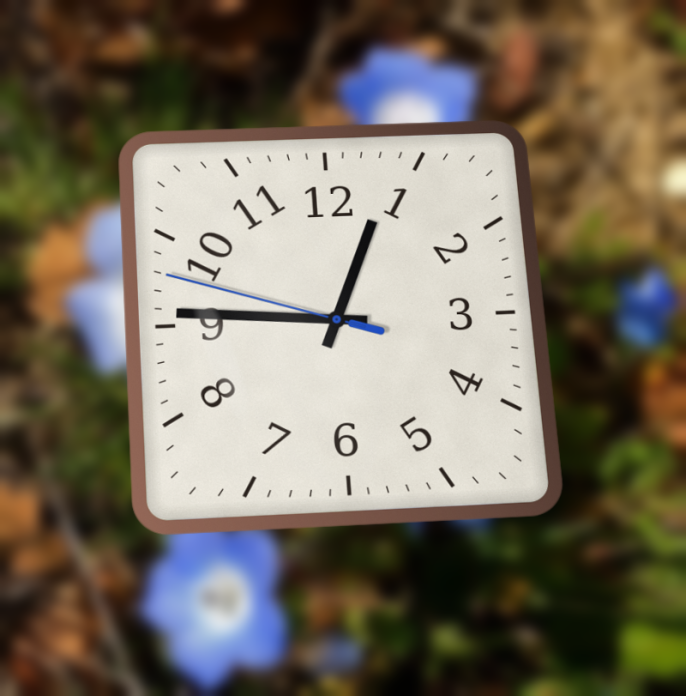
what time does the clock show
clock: 12:45:48
